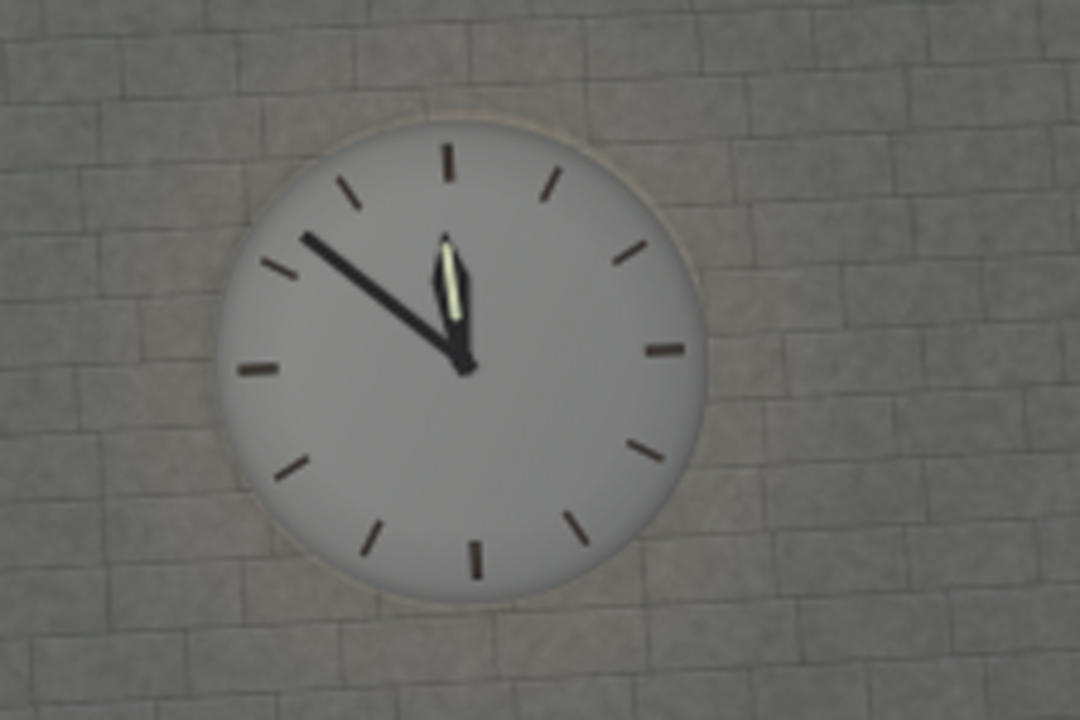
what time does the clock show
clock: 11:52
